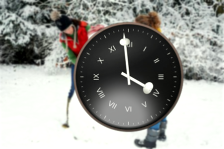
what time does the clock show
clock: 3:59
